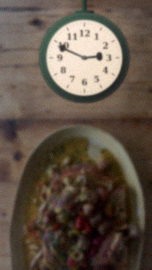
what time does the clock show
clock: 2:49
